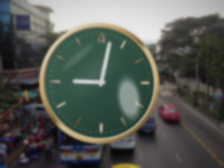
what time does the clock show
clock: 9:02
